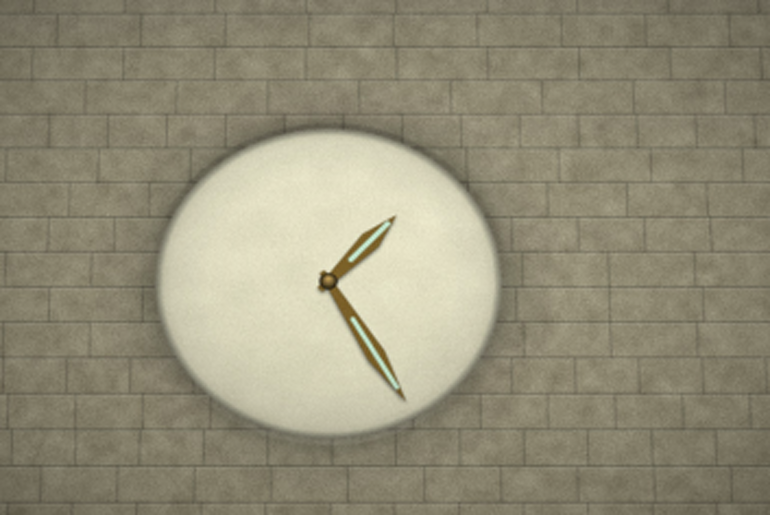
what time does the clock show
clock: 1:25
